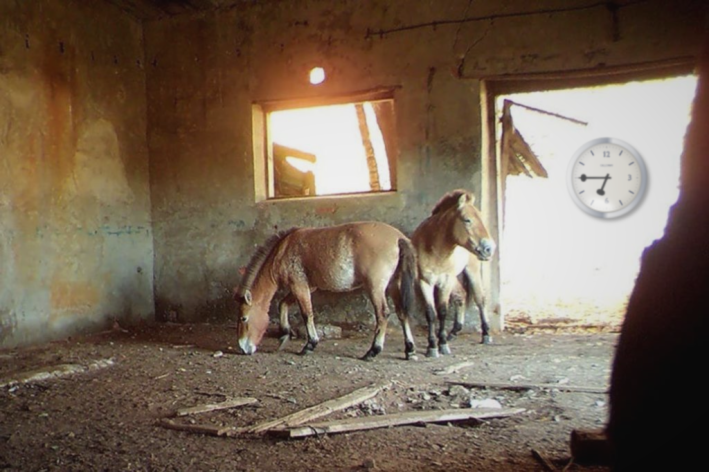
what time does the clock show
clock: 6:45
